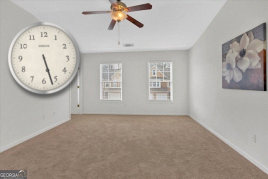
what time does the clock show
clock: 5:27
